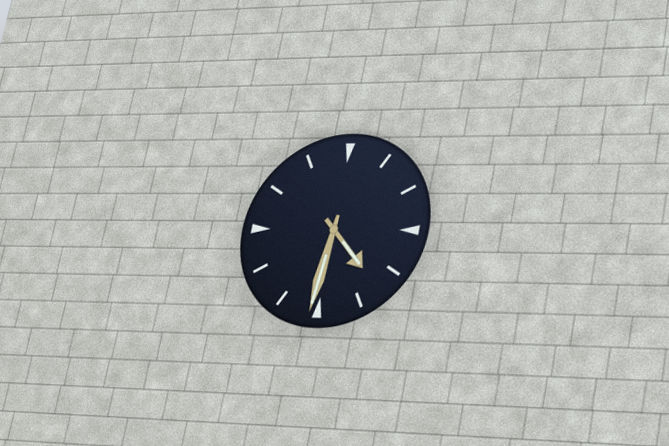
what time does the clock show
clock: 4:31
